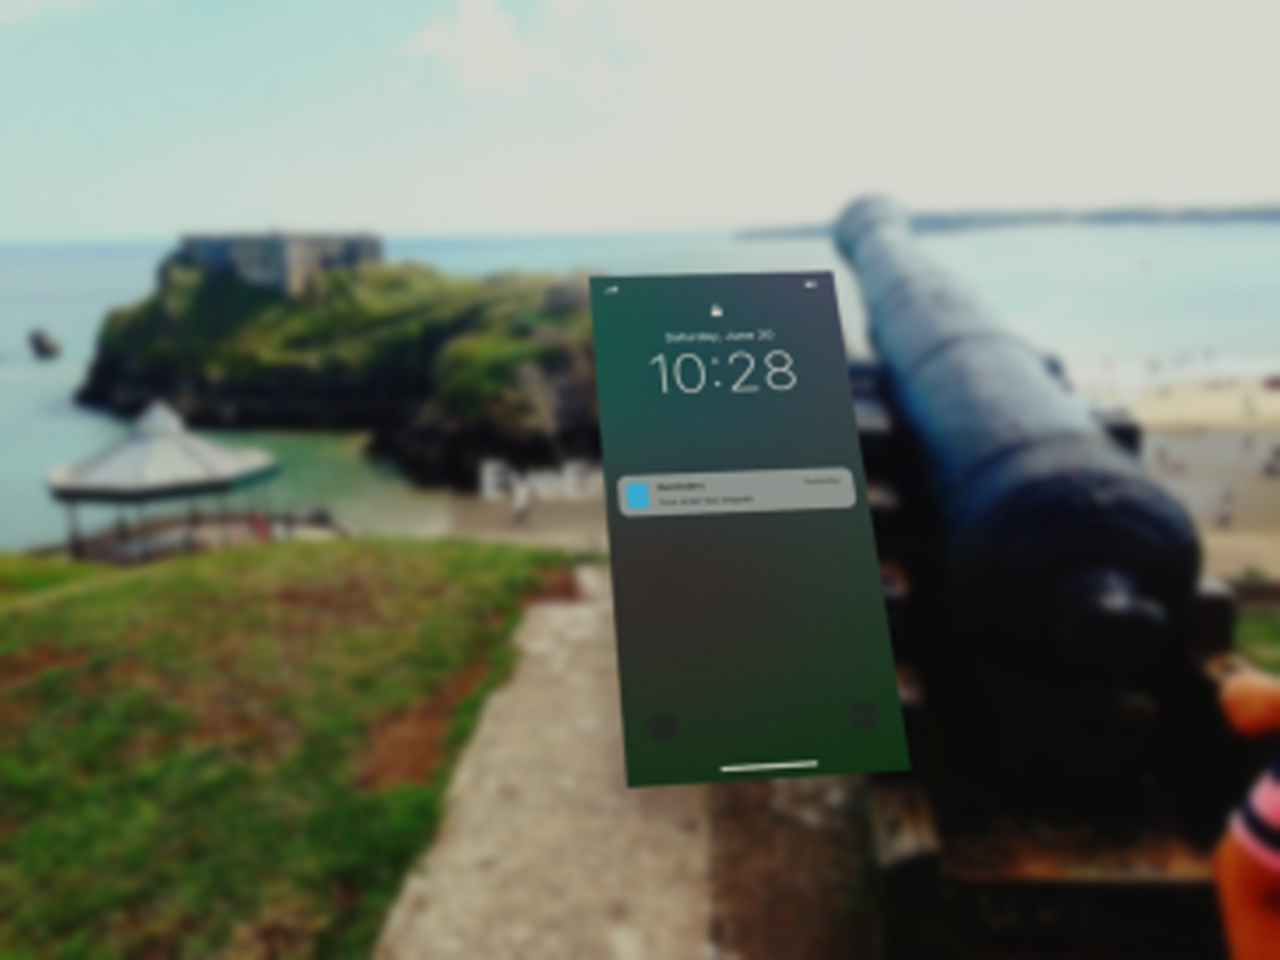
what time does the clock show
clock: 10:28
